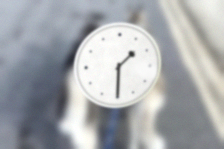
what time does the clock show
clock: 1:30
